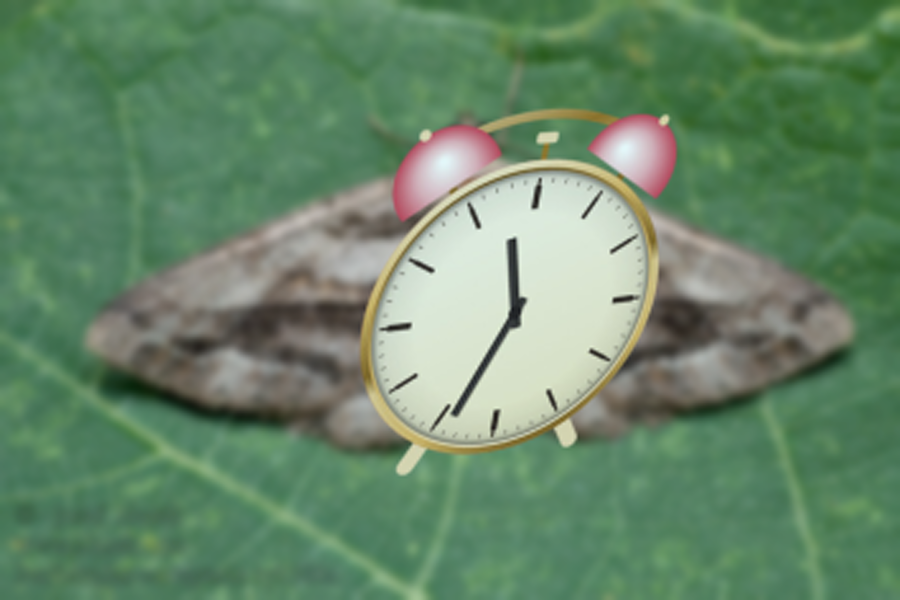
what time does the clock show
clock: 11:34
